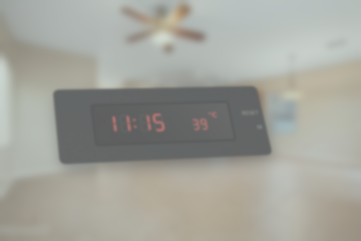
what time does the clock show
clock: 11:15
